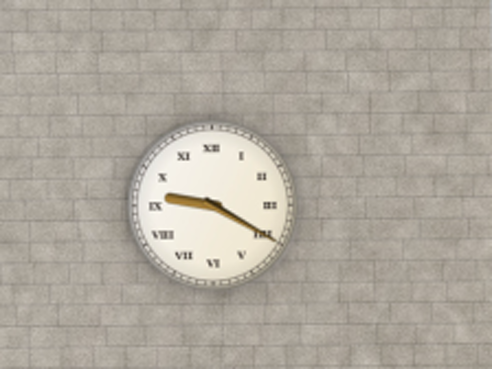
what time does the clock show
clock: 9:20
